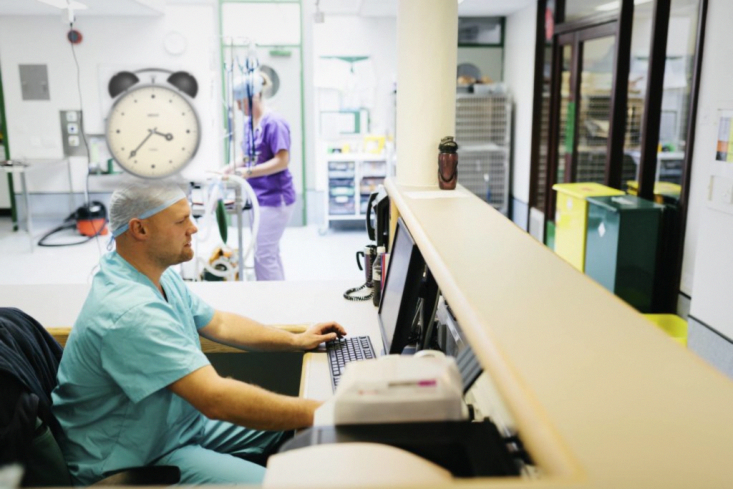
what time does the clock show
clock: 3:37
